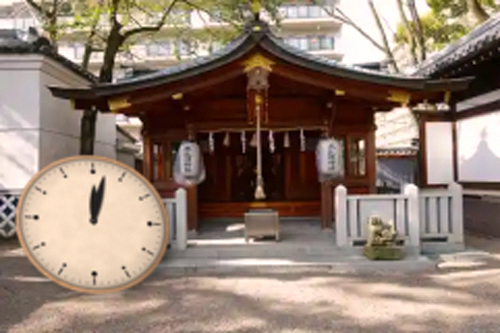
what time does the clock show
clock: 12:02
